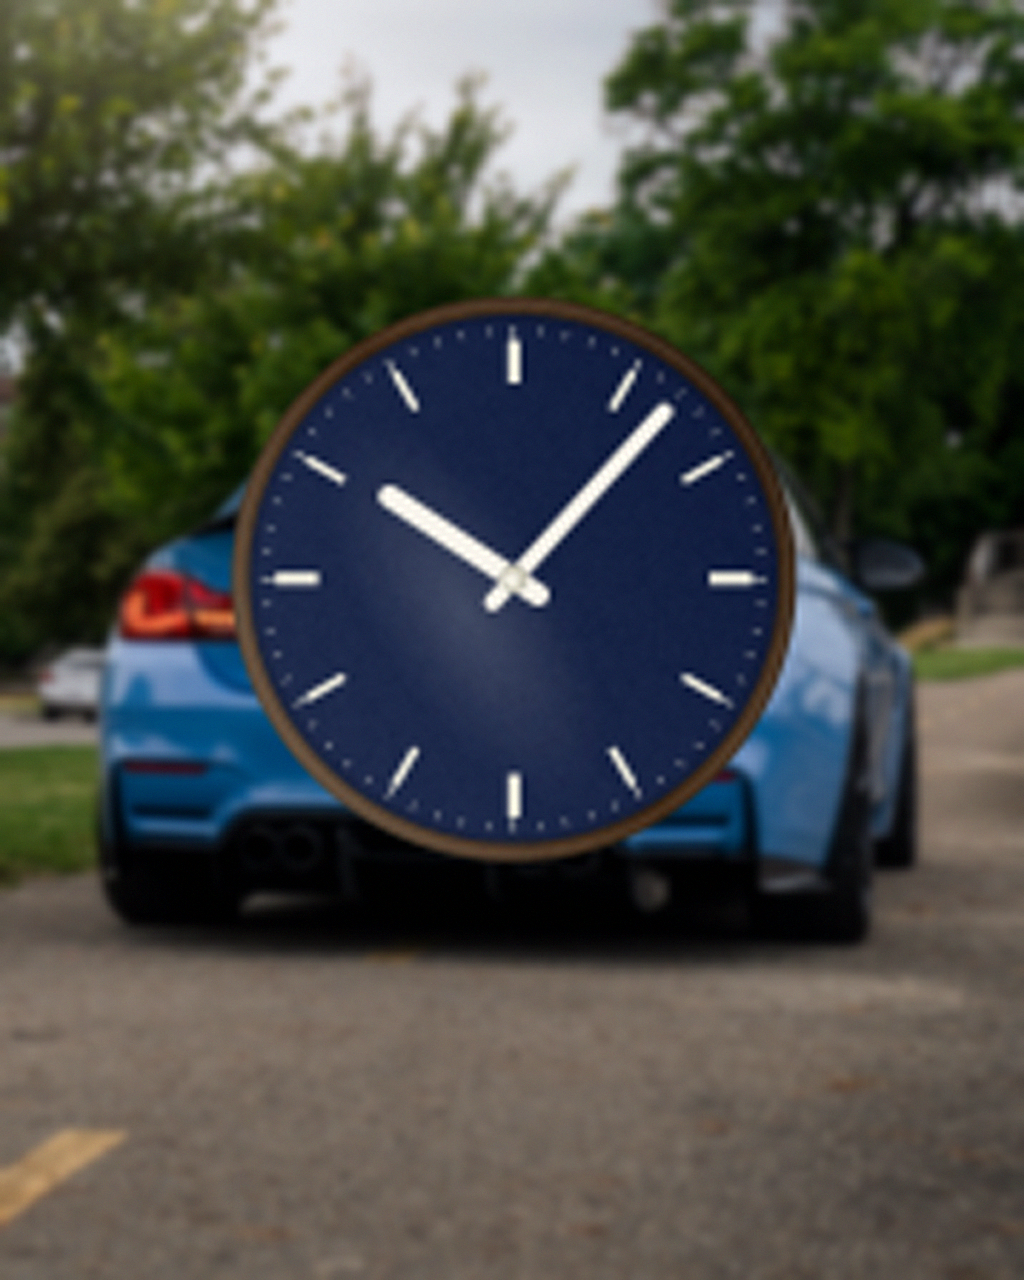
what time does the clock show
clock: 10:07
